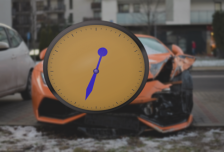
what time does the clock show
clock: 12:33
